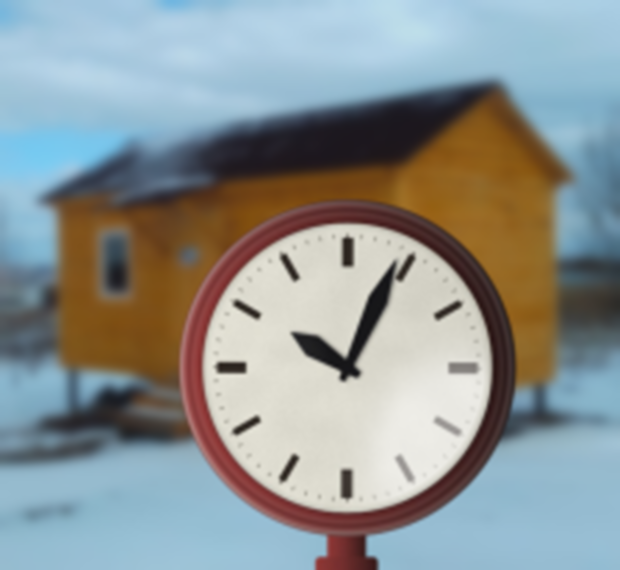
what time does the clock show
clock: 10:04
